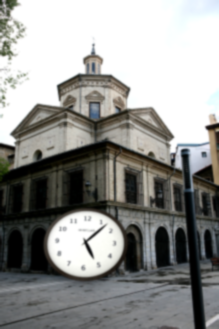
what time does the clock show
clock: 5:07
